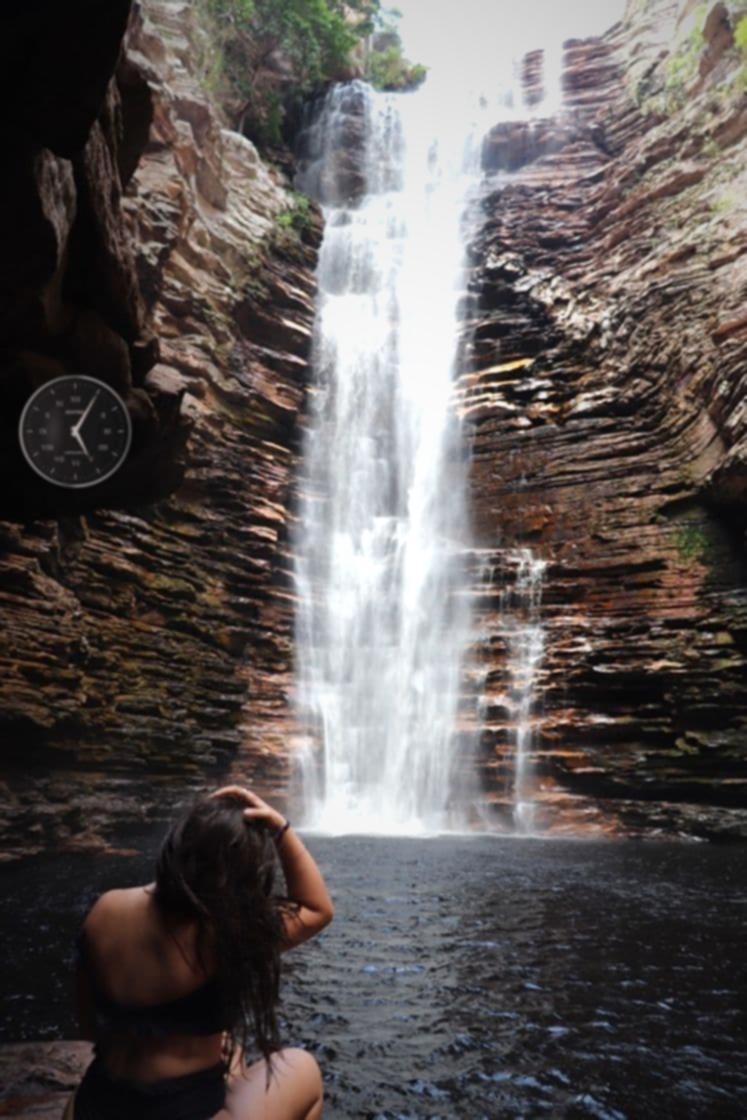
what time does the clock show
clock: 5:05
